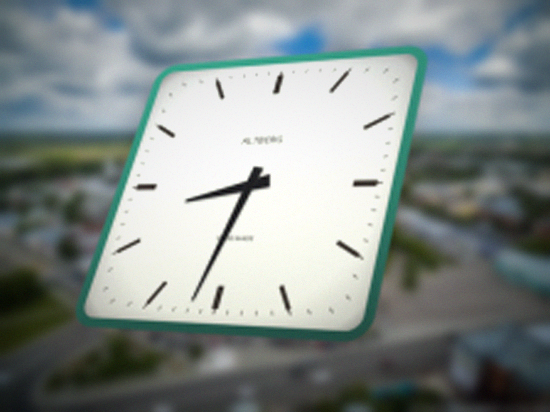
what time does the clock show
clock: 8:32
